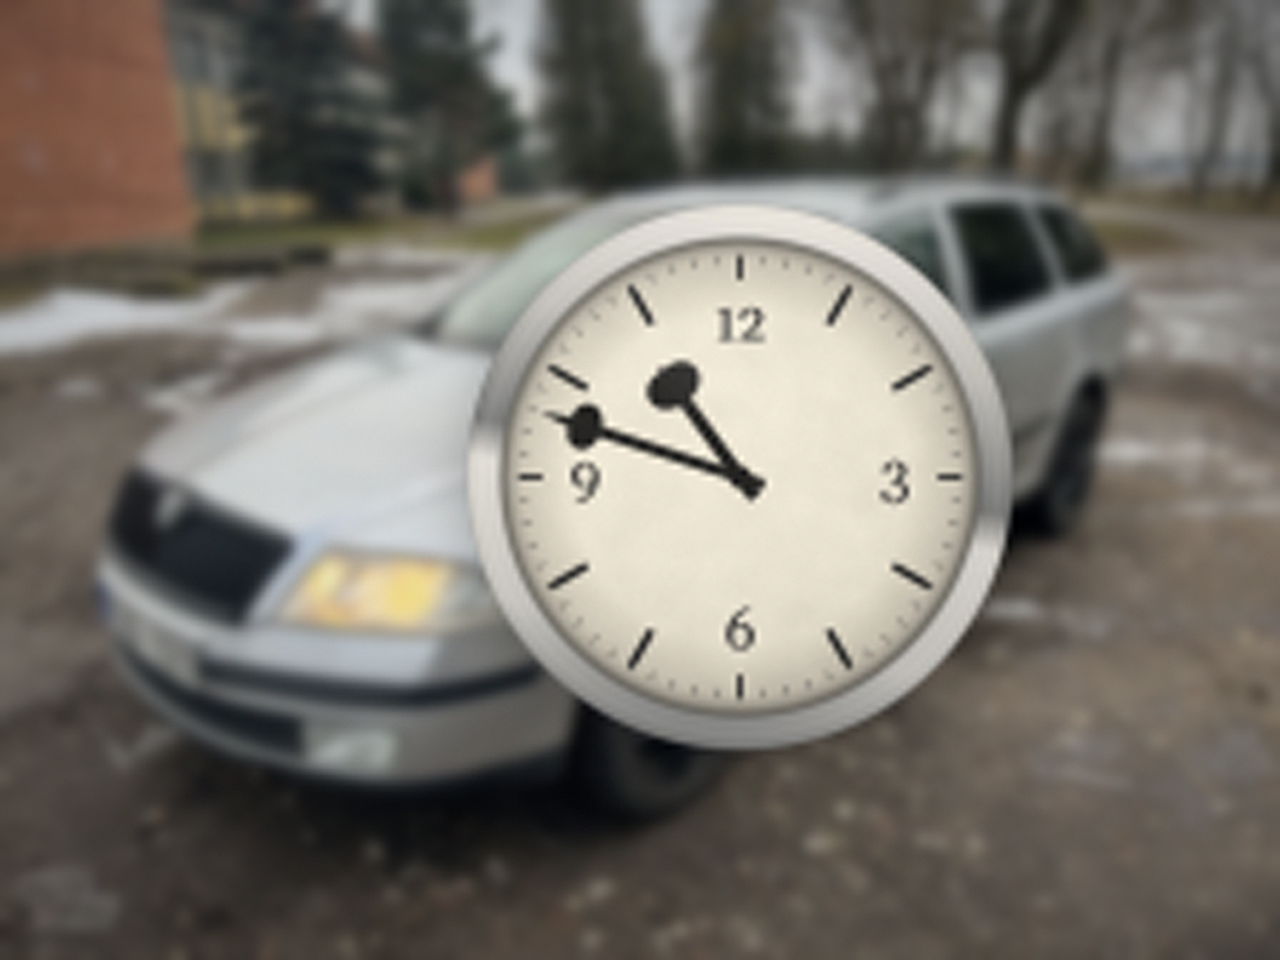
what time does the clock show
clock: 10:48
